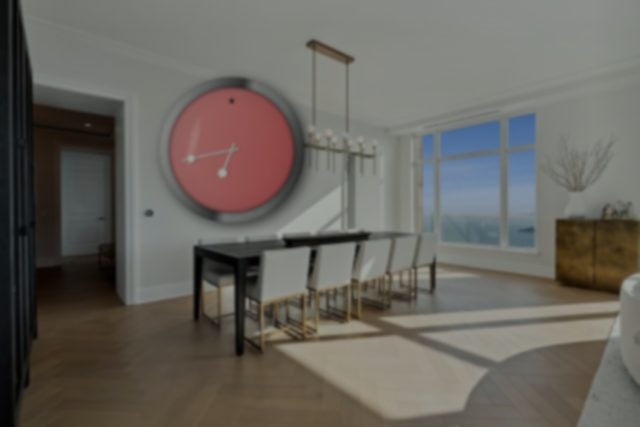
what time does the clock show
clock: 6:43
